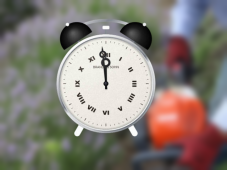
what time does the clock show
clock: 11:59
